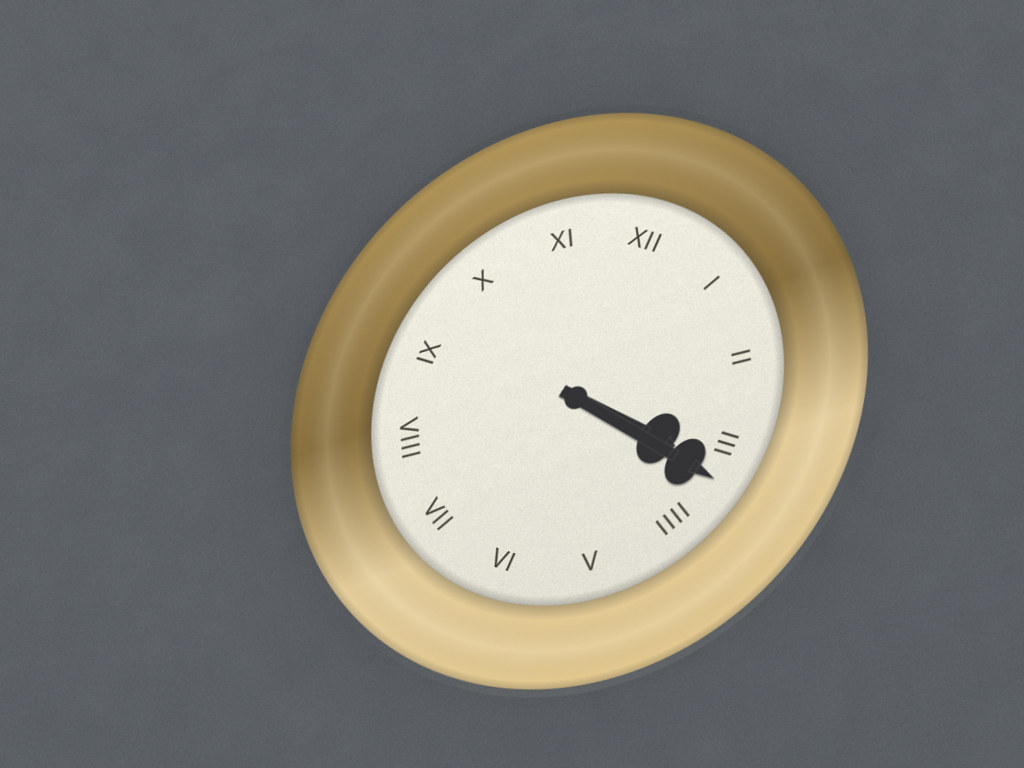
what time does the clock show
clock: 3:17
